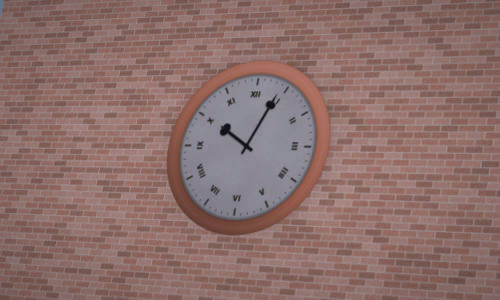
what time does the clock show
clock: 10:04
